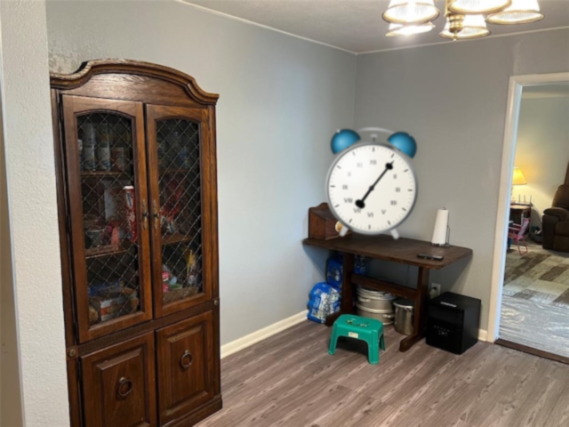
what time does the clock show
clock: 7:06
